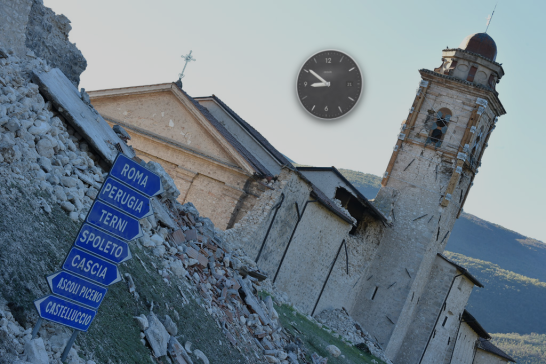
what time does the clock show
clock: 8:51
